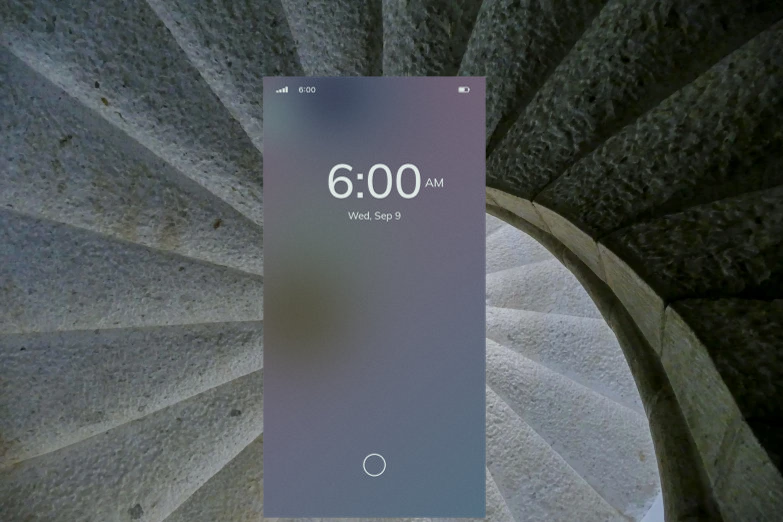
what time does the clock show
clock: 6:00
